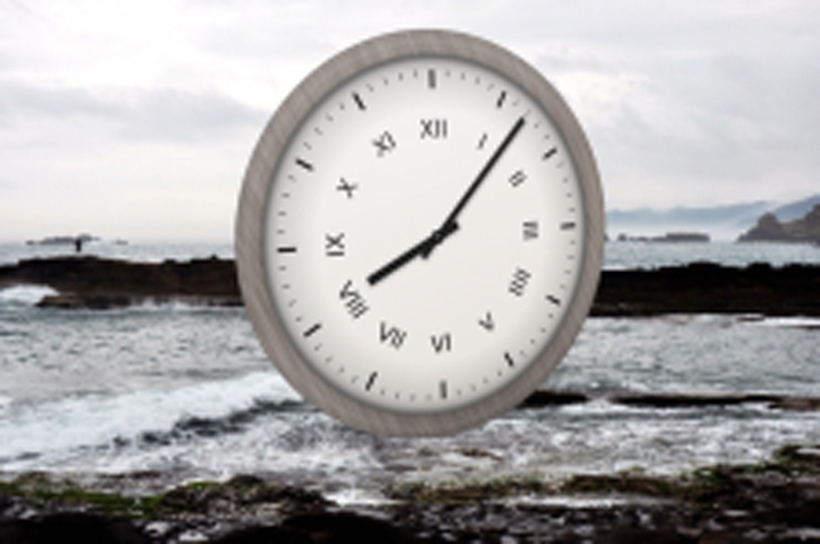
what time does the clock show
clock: 8:07
